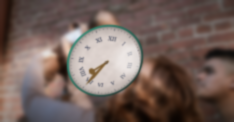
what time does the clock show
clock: 7:35
